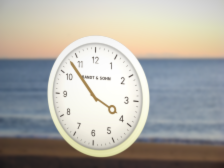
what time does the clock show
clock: 3:53
